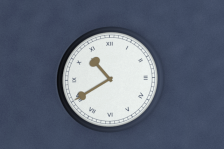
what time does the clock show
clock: 10:40
